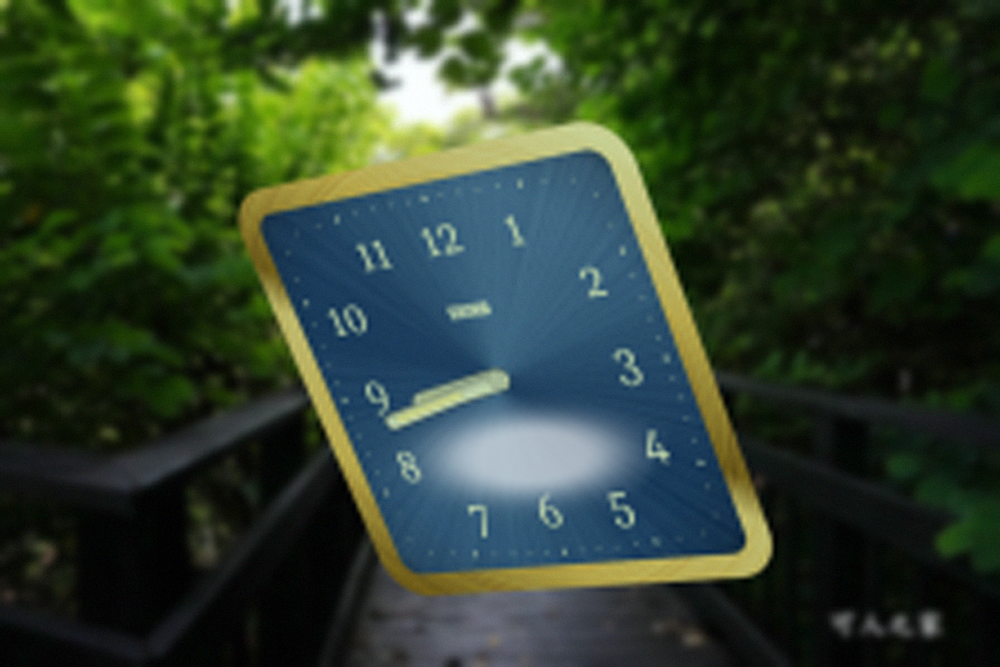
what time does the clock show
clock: 8:43
